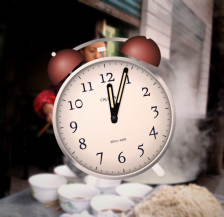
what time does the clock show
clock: 12:04
